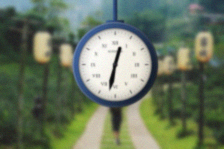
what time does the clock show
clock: 12:32
